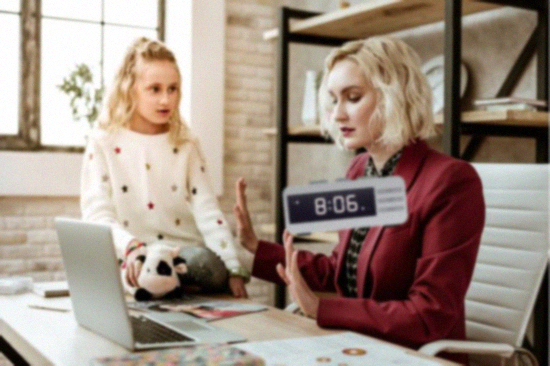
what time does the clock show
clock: 8:06
